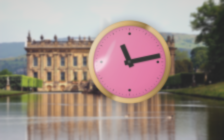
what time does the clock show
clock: 11:13
